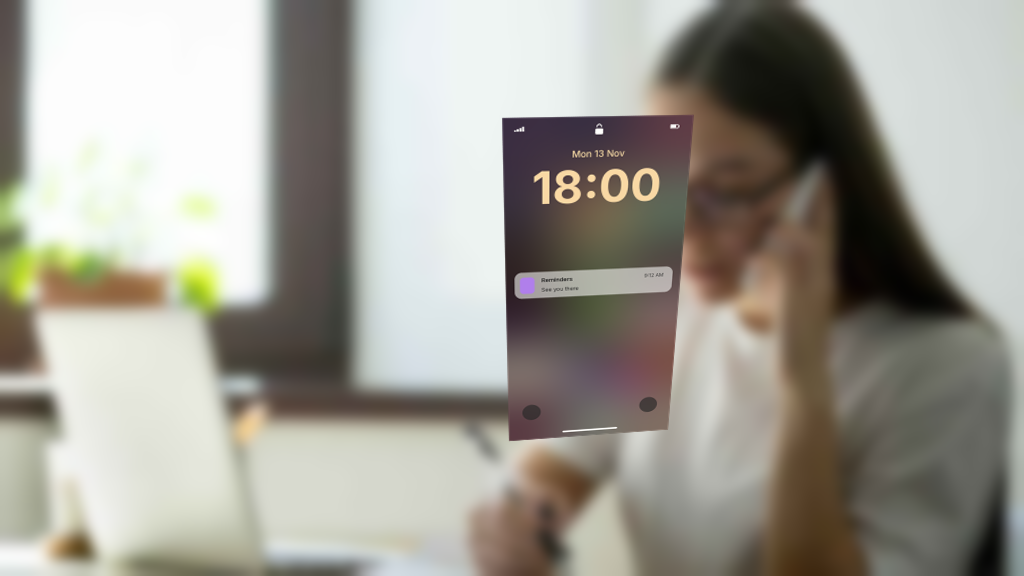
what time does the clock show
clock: 18:00
